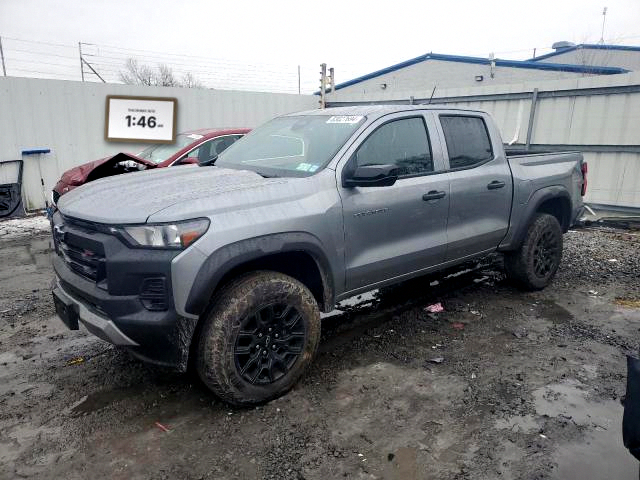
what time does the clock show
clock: 1:46
